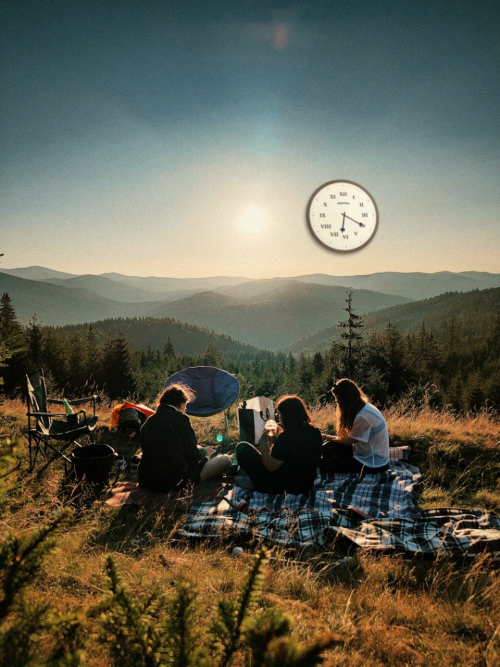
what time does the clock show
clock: 6:20
